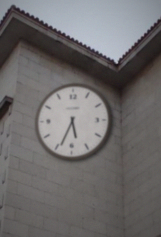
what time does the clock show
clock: 5:34
